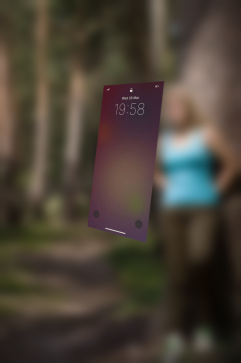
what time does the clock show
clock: 19:58
